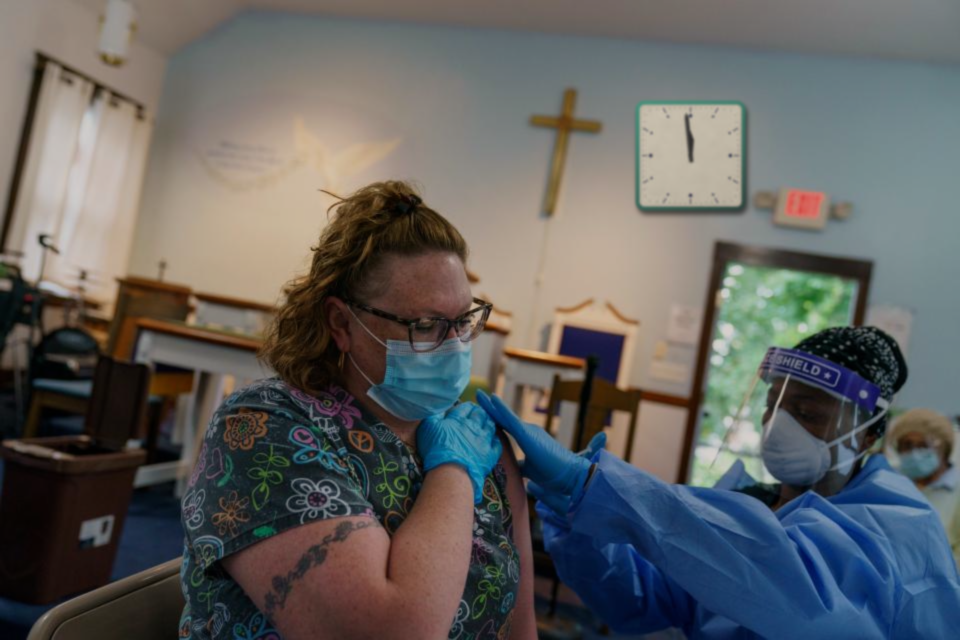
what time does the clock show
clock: 11:59
